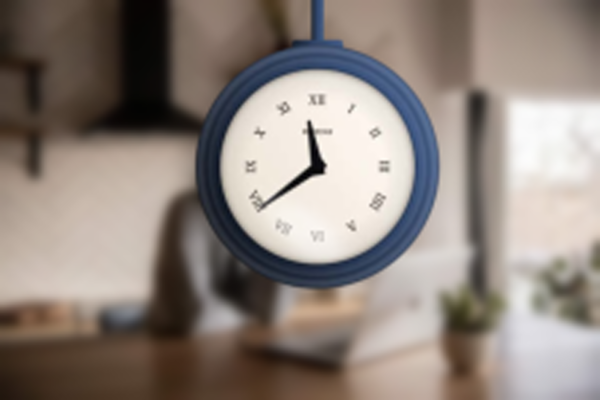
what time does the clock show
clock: 11:39
